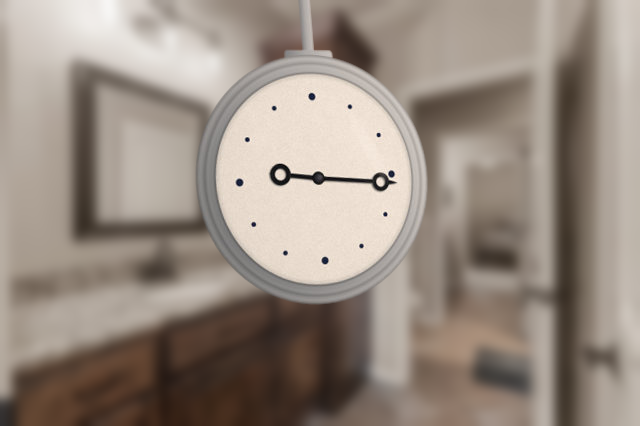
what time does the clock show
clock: 9:16
